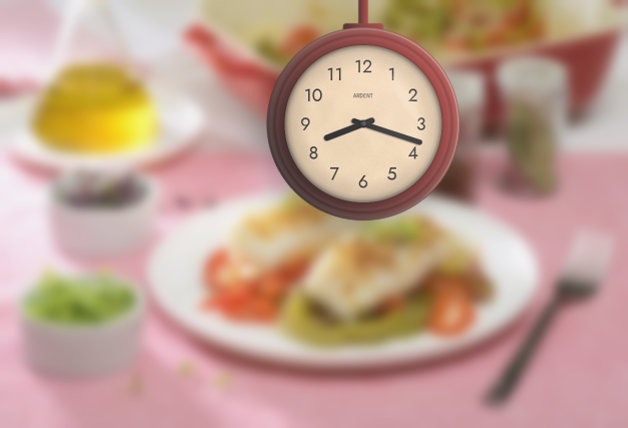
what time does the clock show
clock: 8:18
